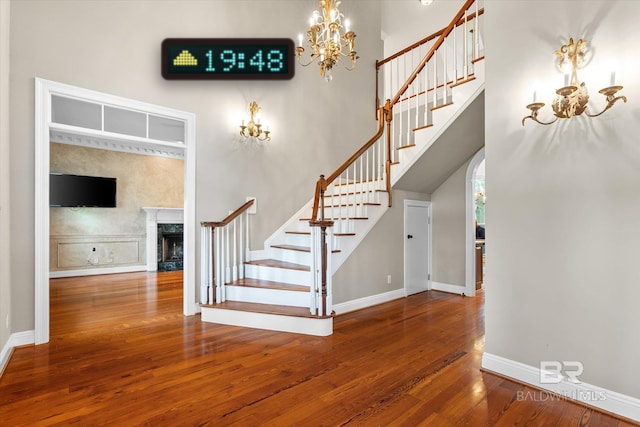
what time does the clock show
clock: 19:48
